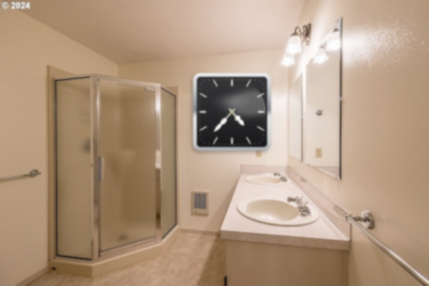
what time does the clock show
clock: 4:37
